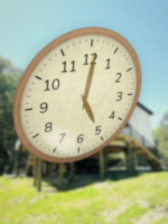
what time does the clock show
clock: 5:01
